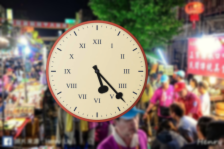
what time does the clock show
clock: 5:23
